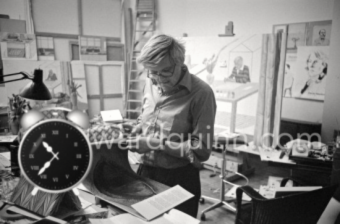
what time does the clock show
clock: 10:37
